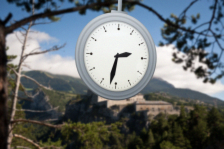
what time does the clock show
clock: 2:32
